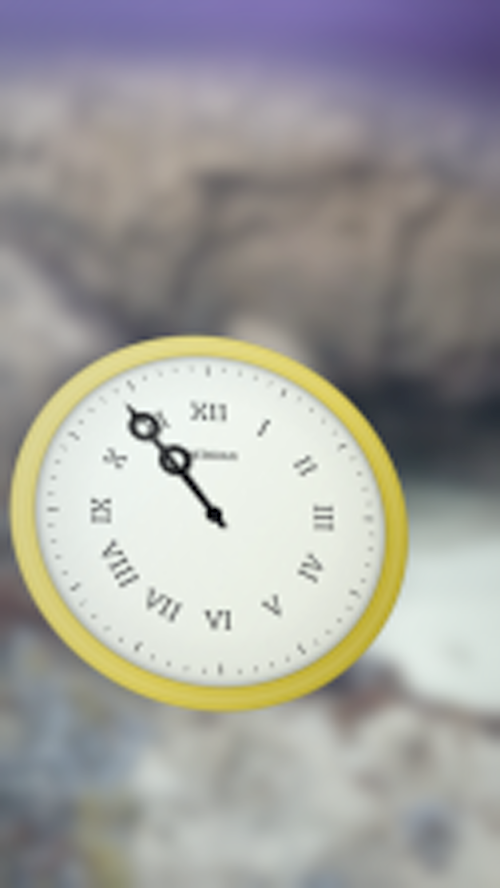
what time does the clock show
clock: 10:54
